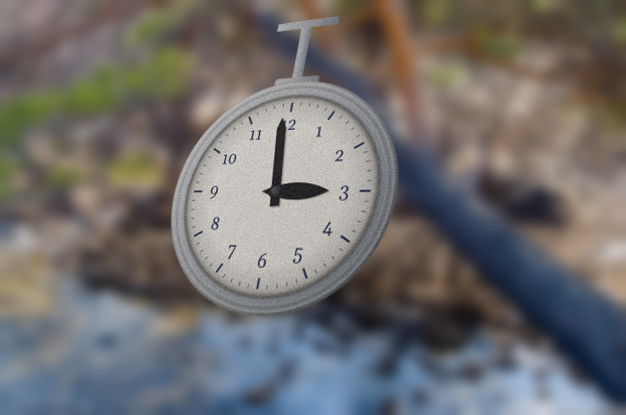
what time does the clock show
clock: 2:59
